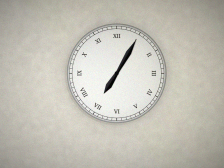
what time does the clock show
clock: 7:05
